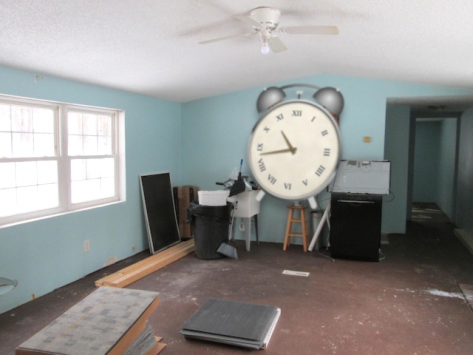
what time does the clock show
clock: 10:43
